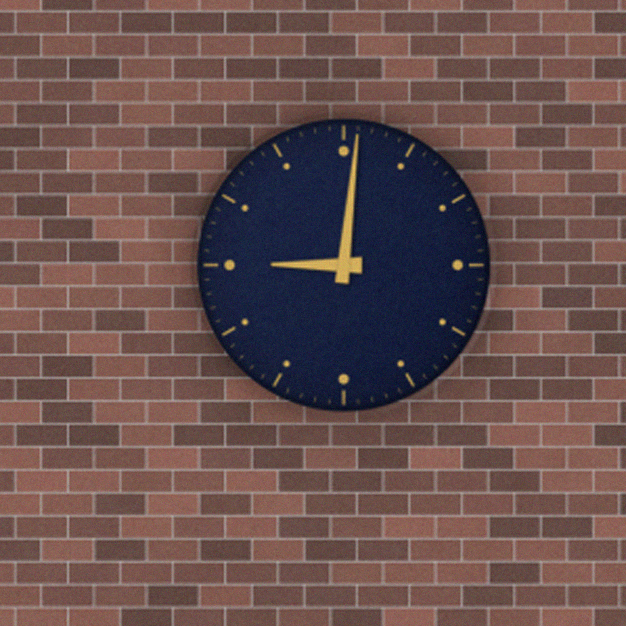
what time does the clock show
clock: 9:01
